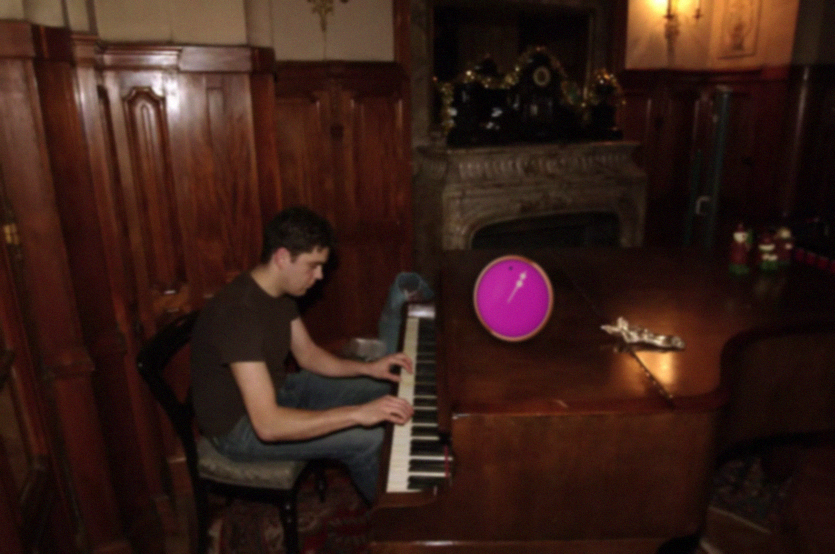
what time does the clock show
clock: 1:05
